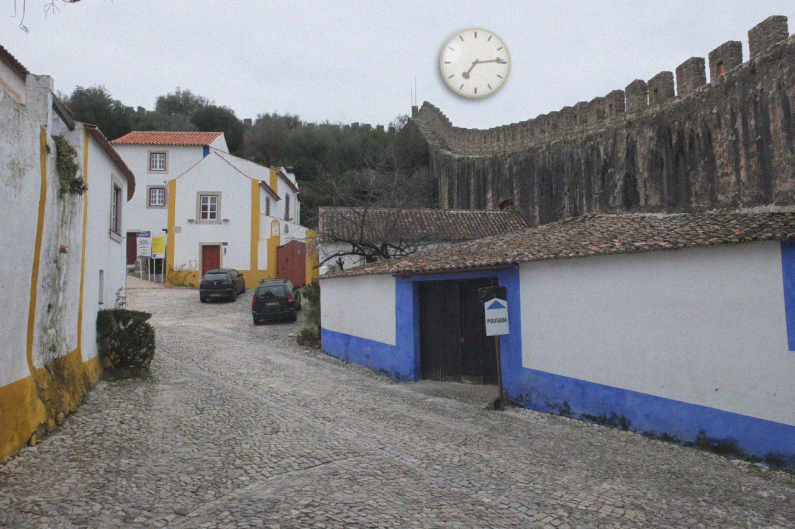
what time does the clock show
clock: 7:14
